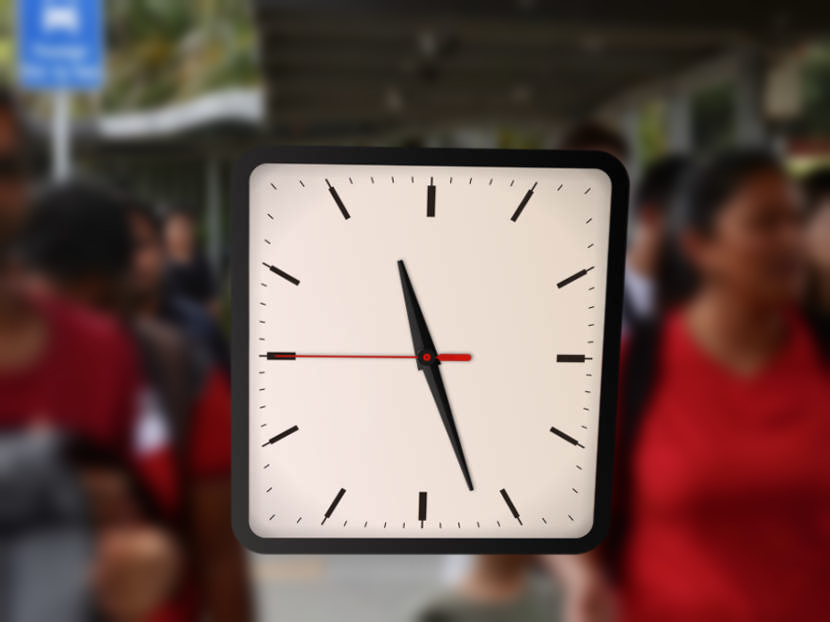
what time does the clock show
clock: 11:26:45
